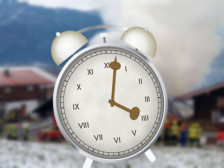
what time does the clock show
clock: 4:02
